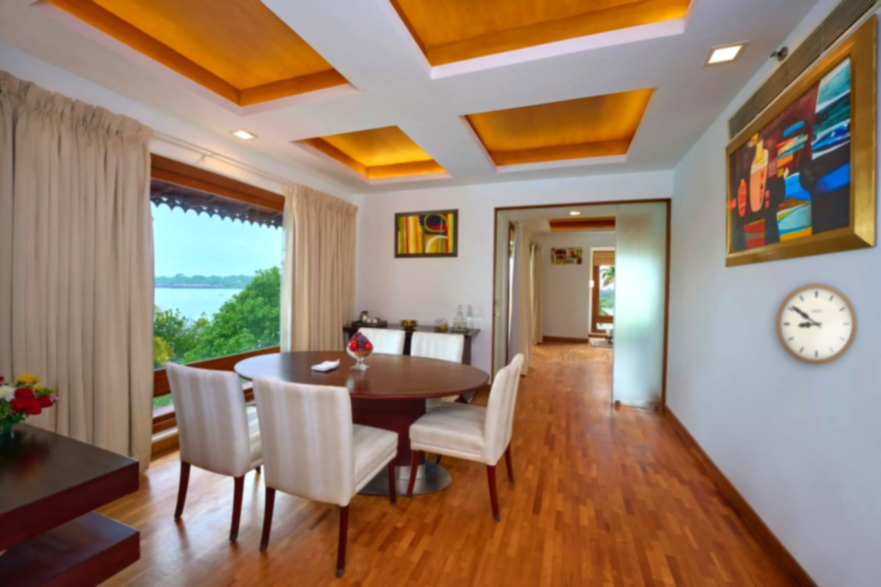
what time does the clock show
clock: 8:51
